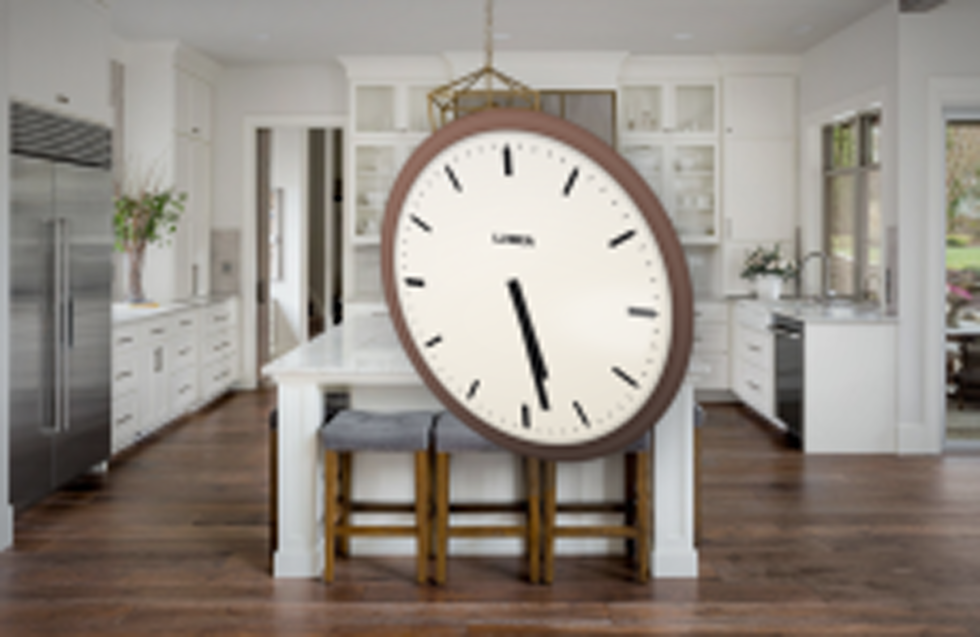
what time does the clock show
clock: 5:28
